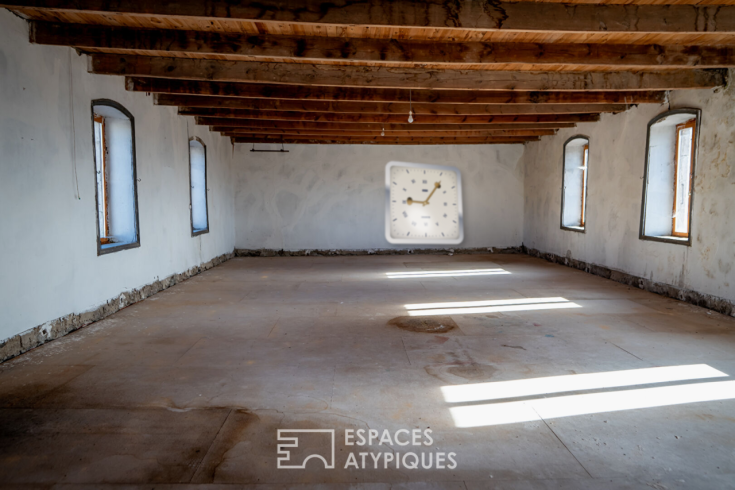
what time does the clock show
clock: 9:06
